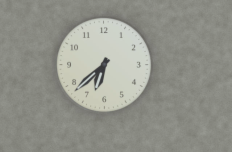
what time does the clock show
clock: 6:38
